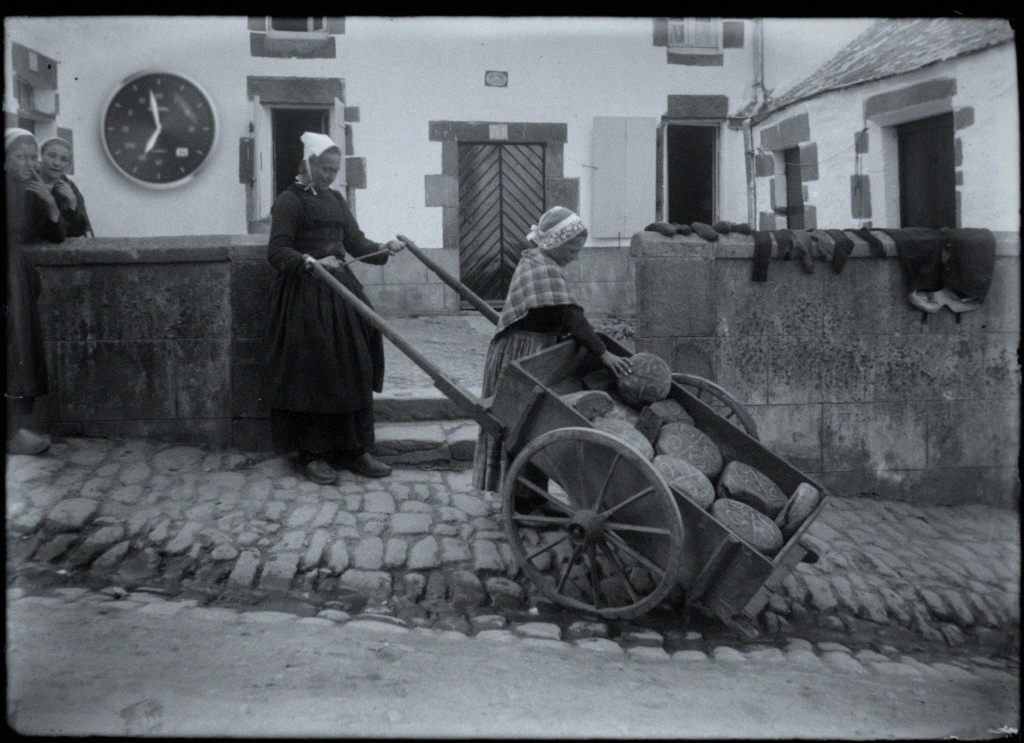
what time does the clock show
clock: 6:58
